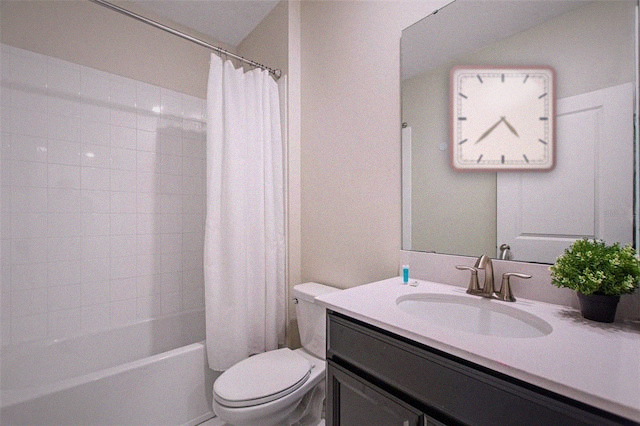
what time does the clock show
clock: 4:38
